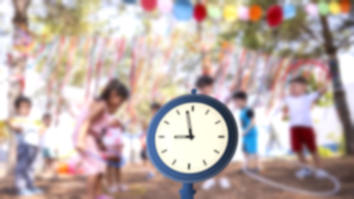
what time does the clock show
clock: 8:58
